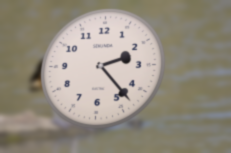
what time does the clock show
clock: 2:23
